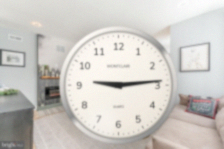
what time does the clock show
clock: 9:14
